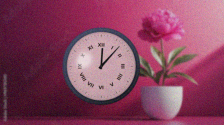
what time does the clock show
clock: 12:07
